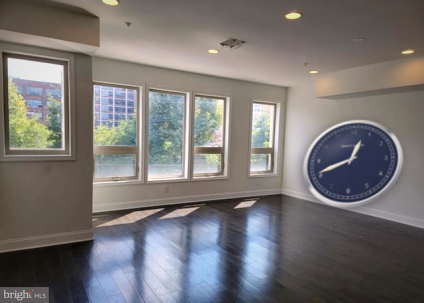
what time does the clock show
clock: 12:41
